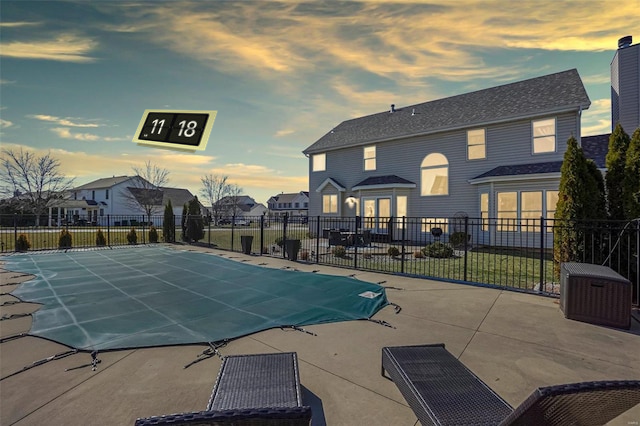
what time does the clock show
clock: 11:18
